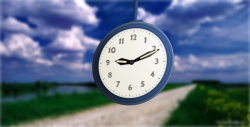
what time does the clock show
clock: 9:11
